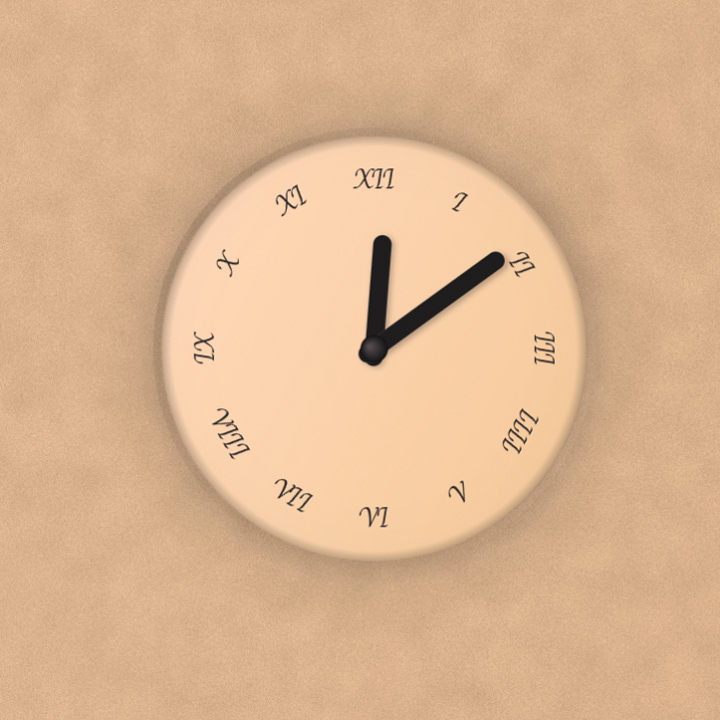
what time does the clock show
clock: 12:09
